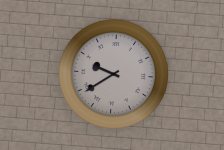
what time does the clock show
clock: 9:39
